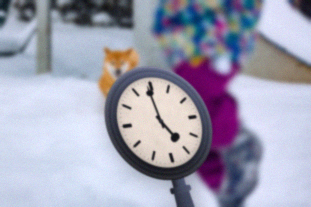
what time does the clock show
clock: 4:59
